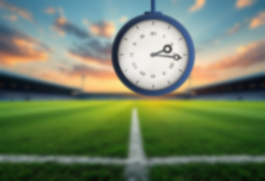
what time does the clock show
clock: 2:16
